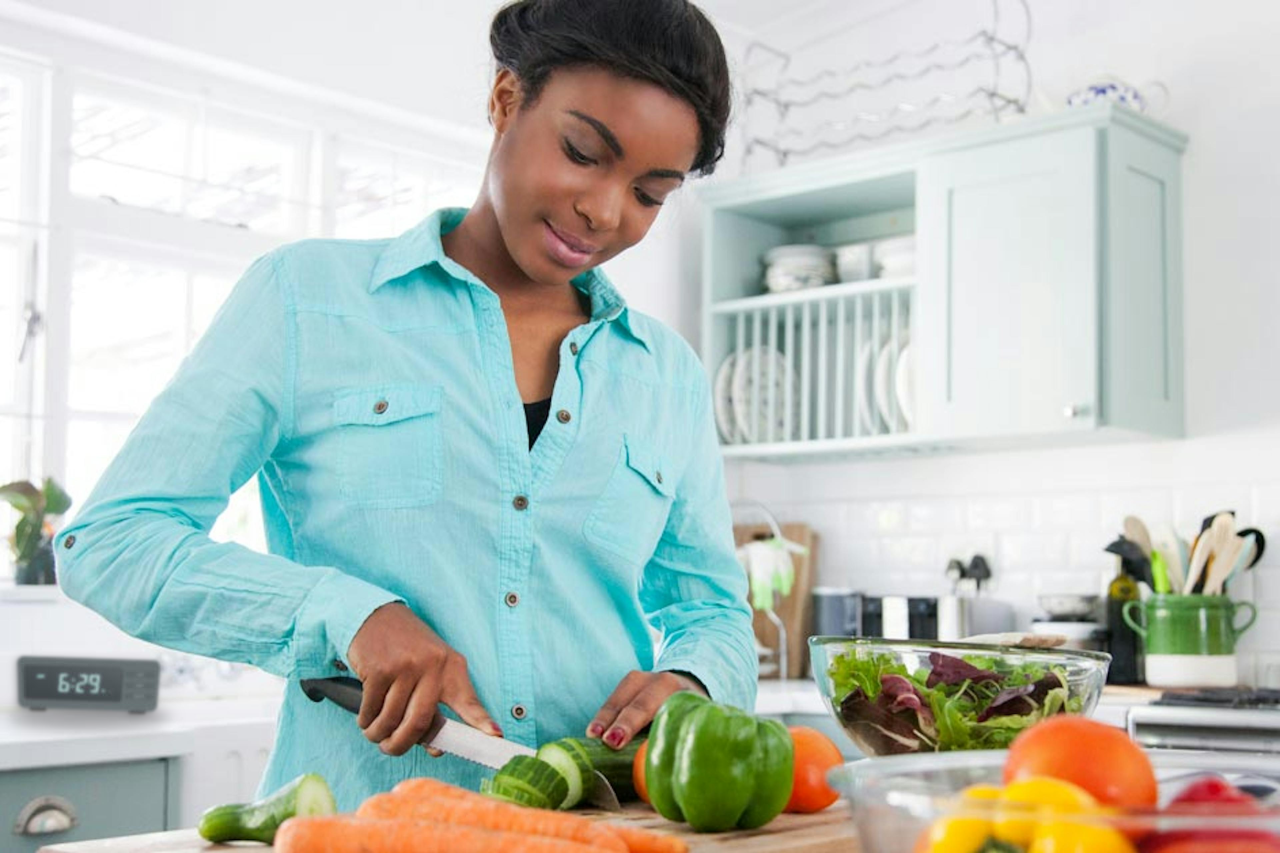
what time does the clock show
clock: 6:29
